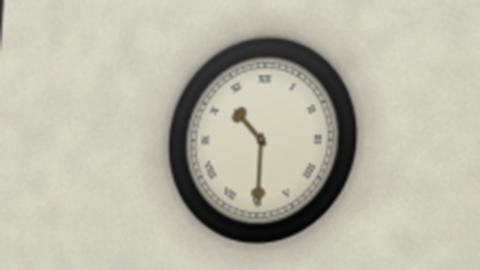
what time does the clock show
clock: 10:30
